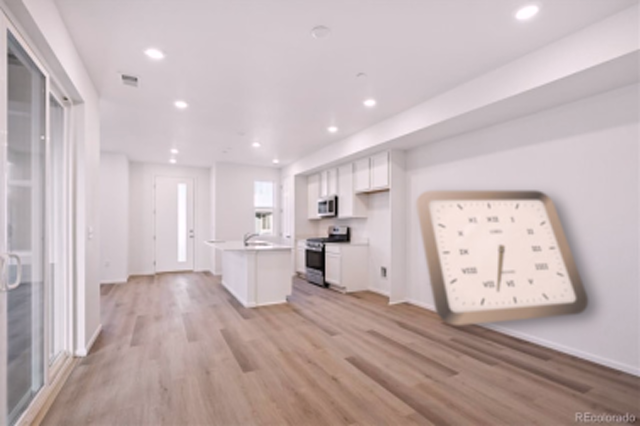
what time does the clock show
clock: 6:33
